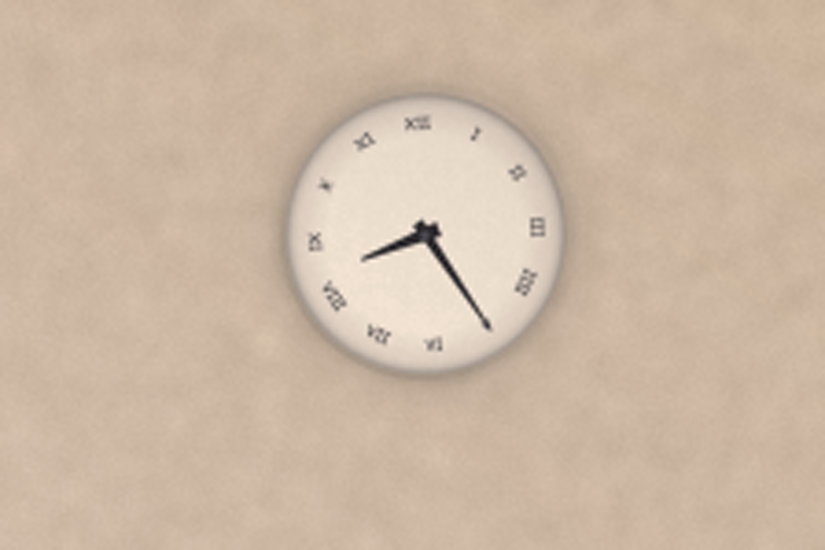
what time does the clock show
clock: 8:25
